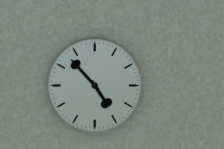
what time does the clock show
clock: 4:53
